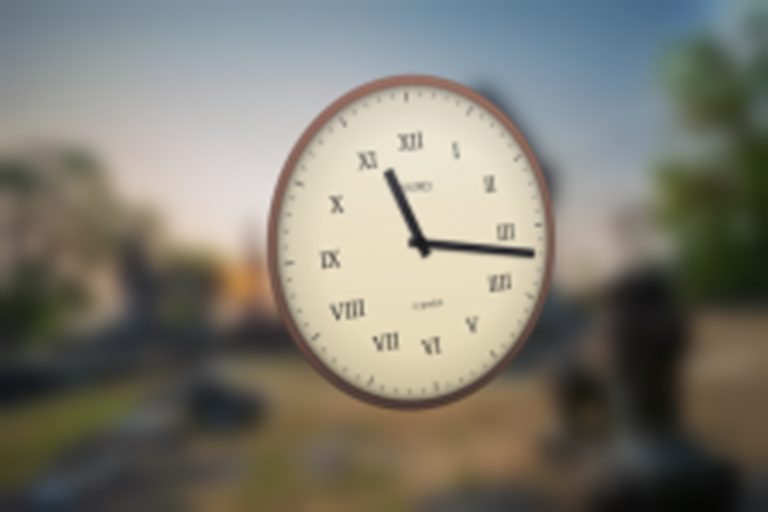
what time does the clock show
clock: 11:17
